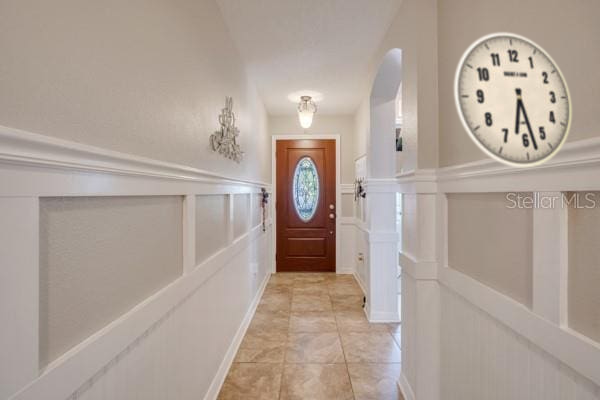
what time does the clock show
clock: 6:28
